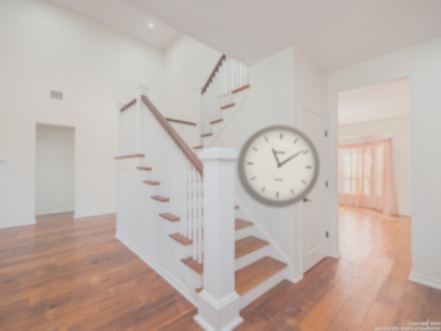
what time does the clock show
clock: 11:09
